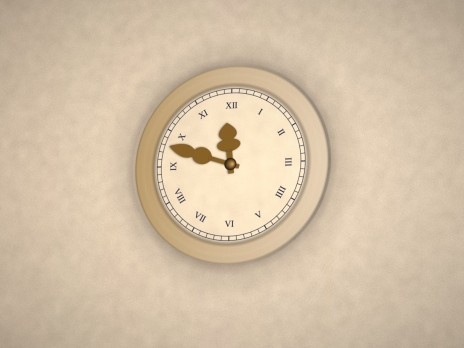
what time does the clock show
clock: 11:48
